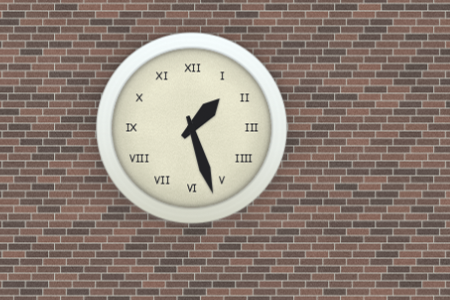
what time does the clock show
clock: 1:27
